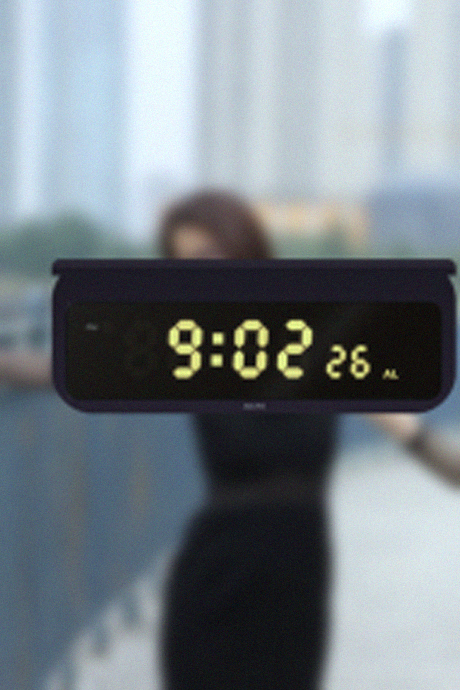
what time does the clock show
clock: 9:02:26
